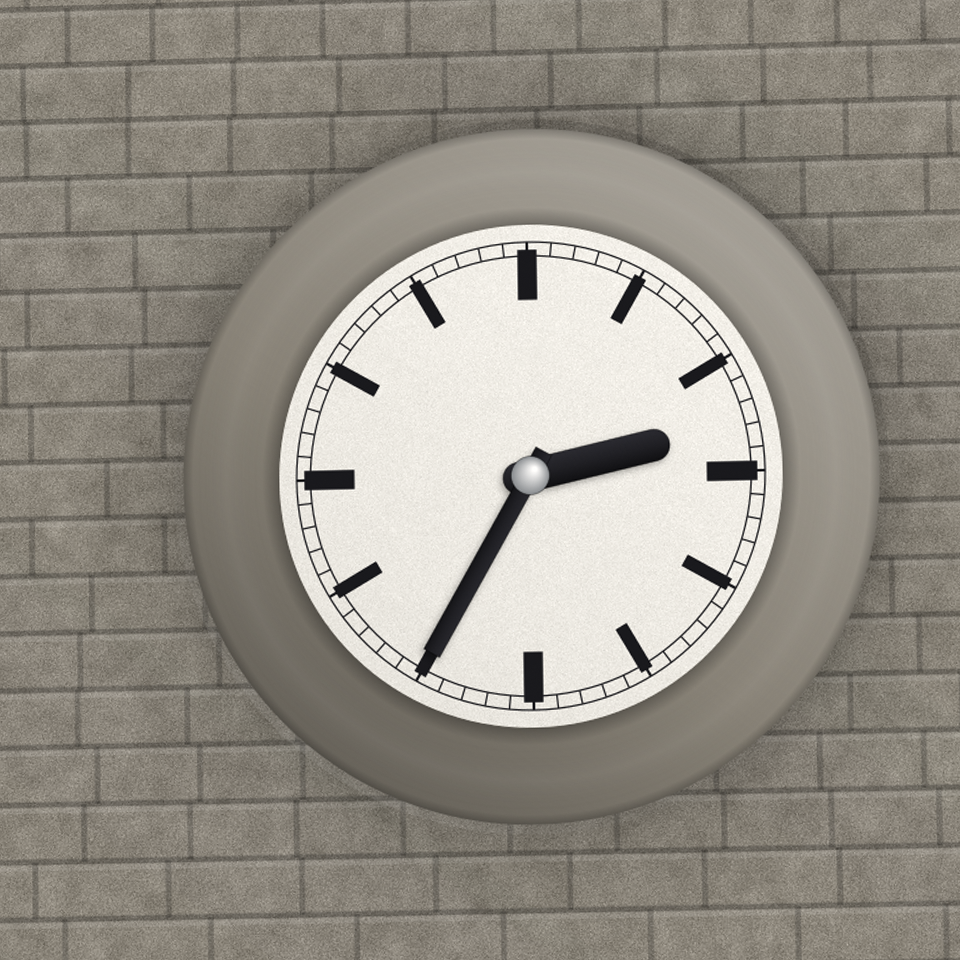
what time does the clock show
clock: 2:35
